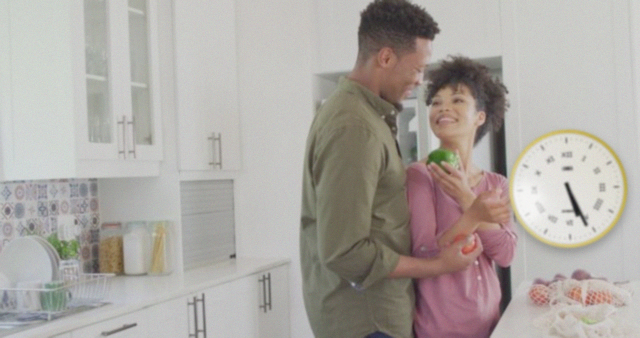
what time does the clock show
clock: 5:26
